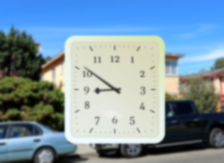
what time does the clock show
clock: 8:51
